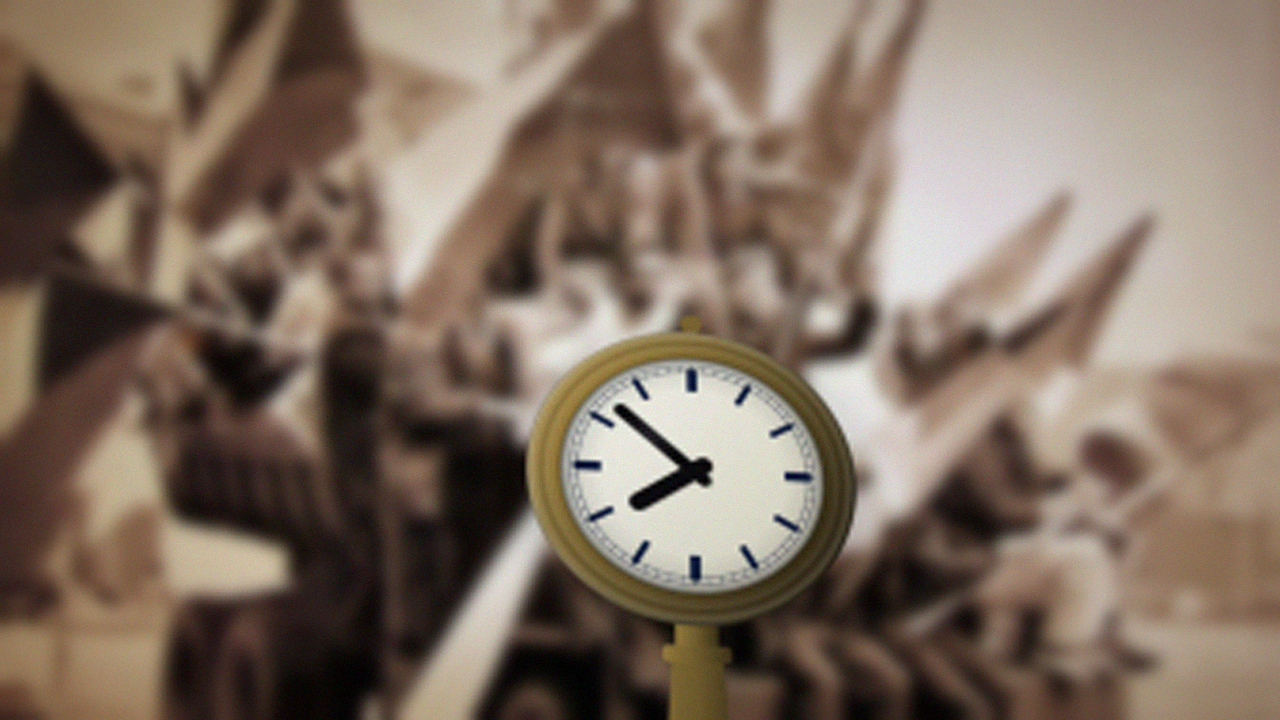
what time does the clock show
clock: 7:52
